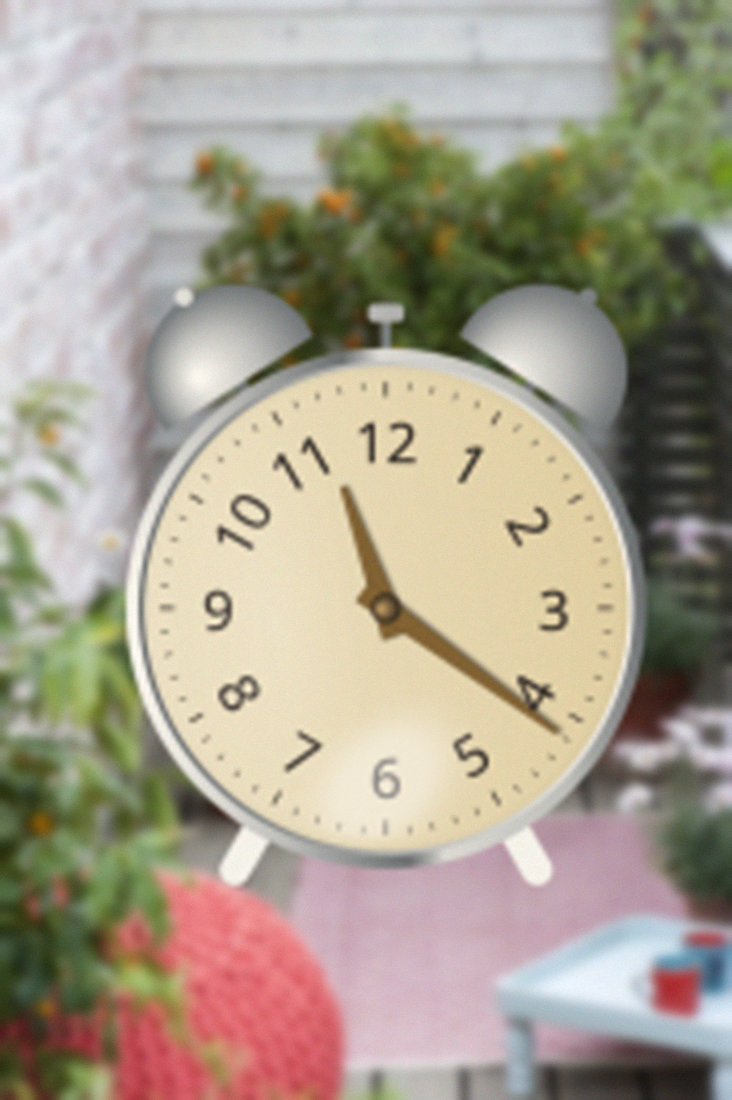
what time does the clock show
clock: 11:21
